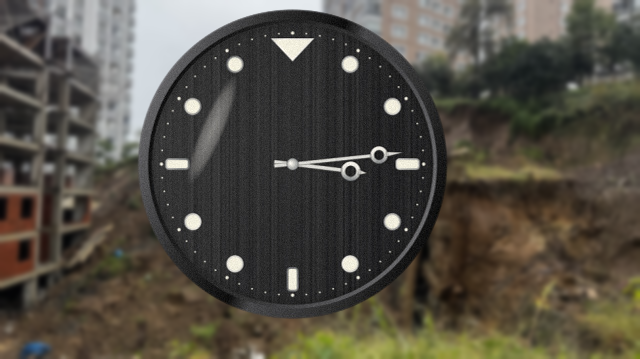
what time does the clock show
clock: 3:14
